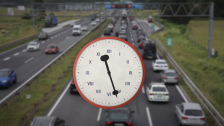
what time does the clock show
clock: 11:27
